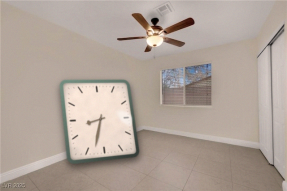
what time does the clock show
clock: 8:33
